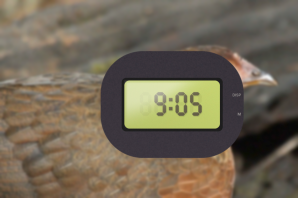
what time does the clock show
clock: 9:05
